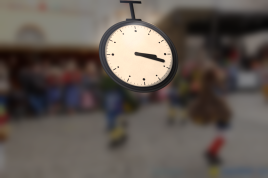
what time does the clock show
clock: 3:18
